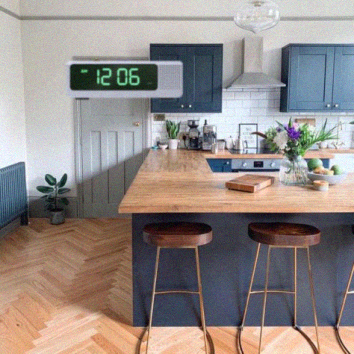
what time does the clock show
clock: 12:06
